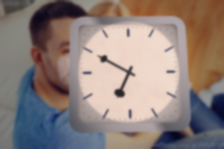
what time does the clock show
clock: 6:50
